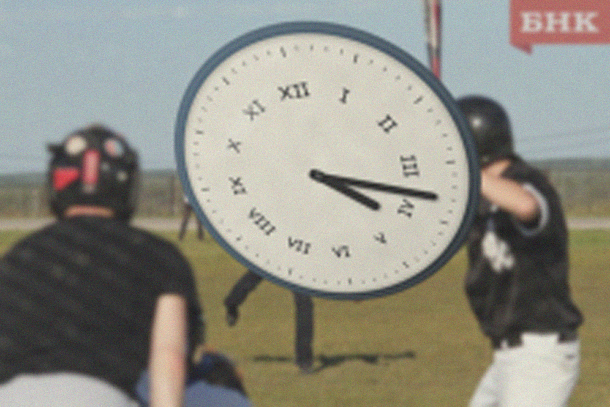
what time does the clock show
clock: 4:18
